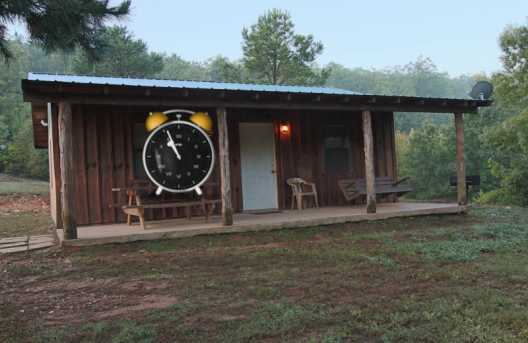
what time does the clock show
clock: 10:56
